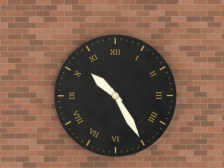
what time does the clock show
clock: 10:25
